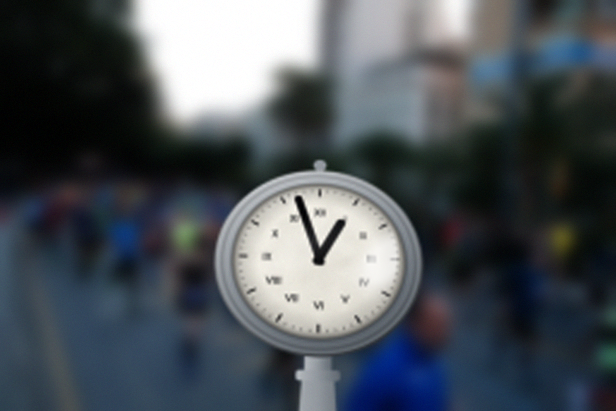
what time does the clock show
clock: 12:57
